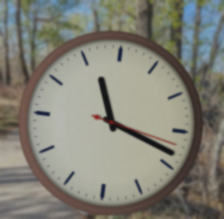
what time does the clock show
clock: 11:18:17
